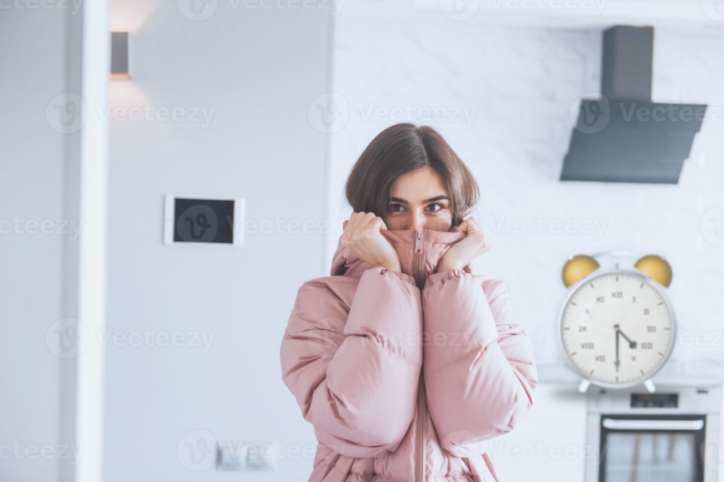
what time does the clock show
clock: 4:30
